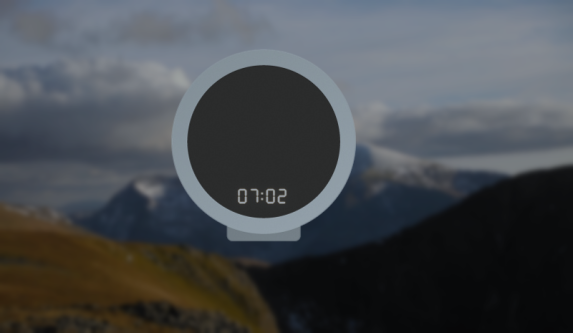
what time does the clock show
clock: 7:02
